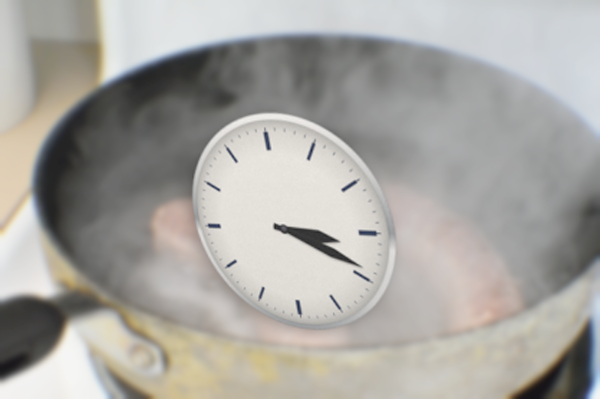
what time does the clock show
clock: 3:19
